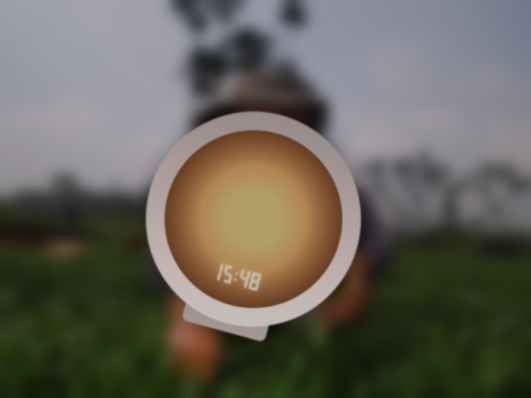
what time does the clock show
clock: 15:48
